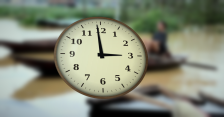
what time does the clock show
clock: 2:59
